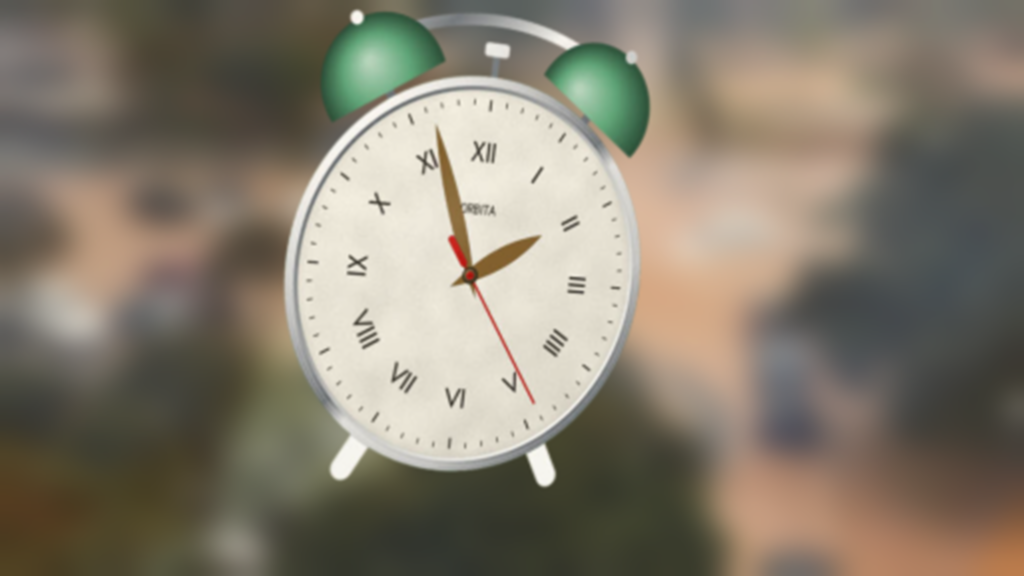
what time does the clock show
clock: 1:56:24
